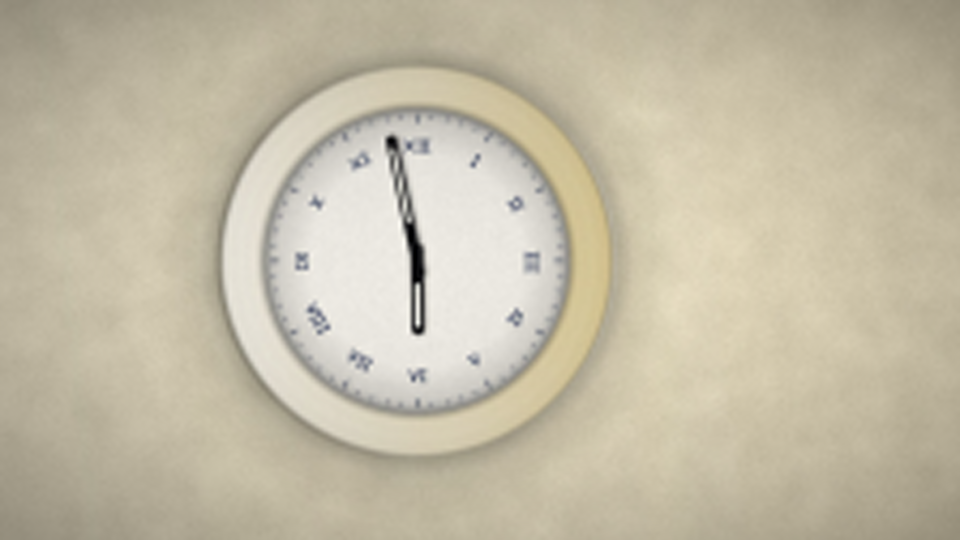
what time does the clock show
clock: 5:58
